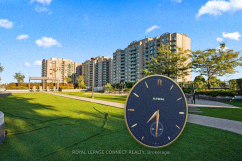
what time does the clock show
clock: 7:30
